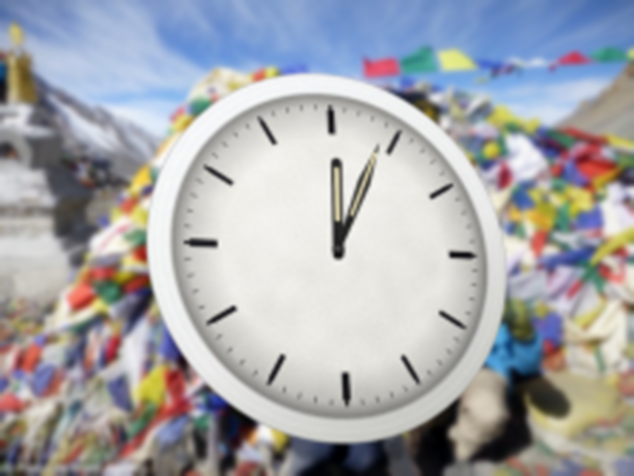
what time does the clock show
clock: 12:04
